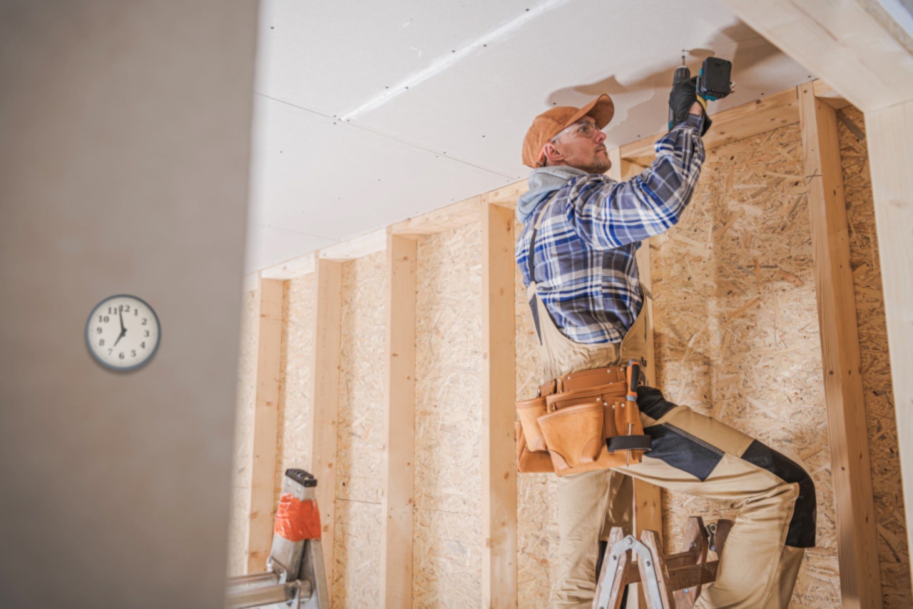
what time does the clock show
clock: 6:58
